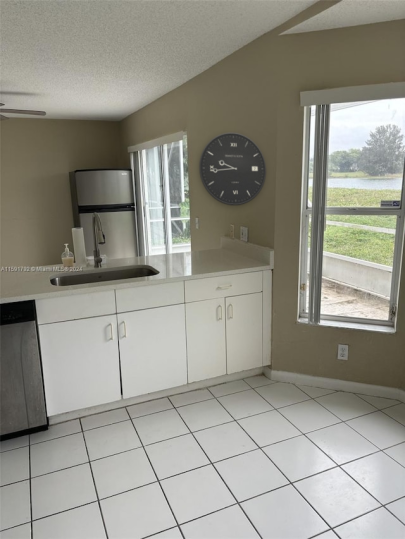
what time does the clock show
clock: 9:44
